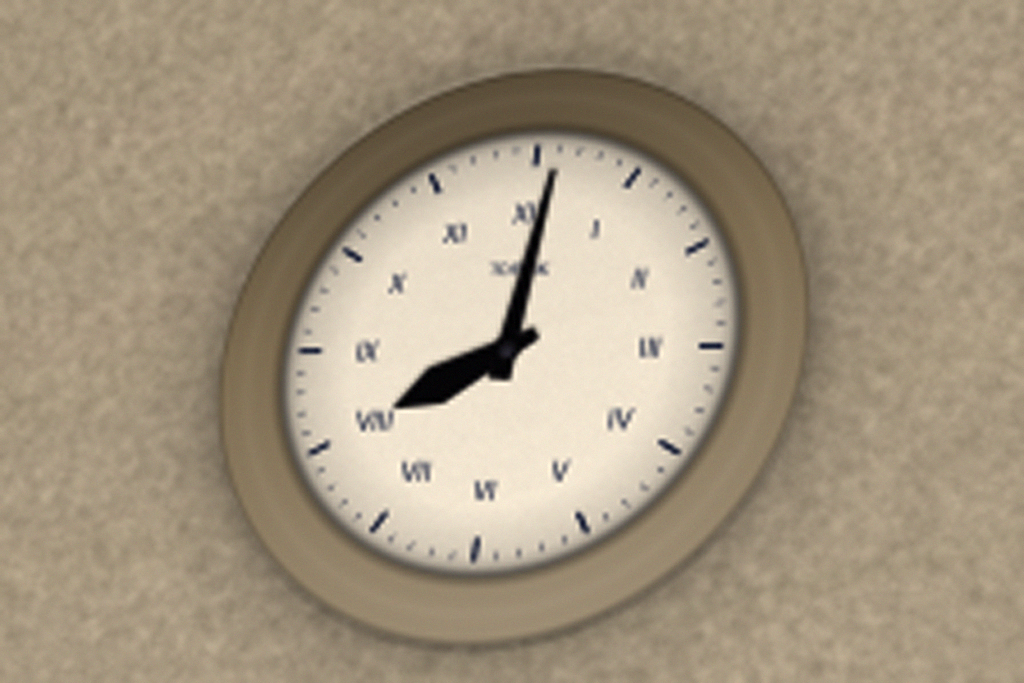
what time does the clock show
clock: 8:01
